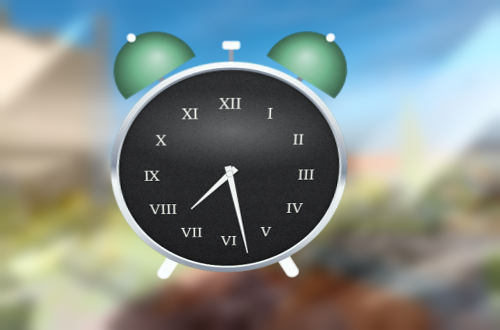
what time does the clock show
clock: 7:28
